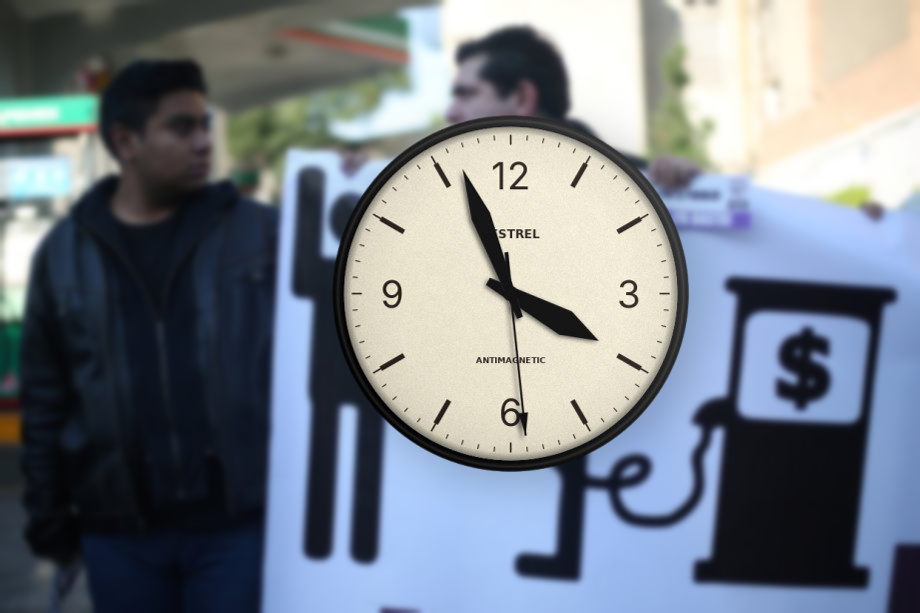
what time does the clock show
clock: 3:56:29
